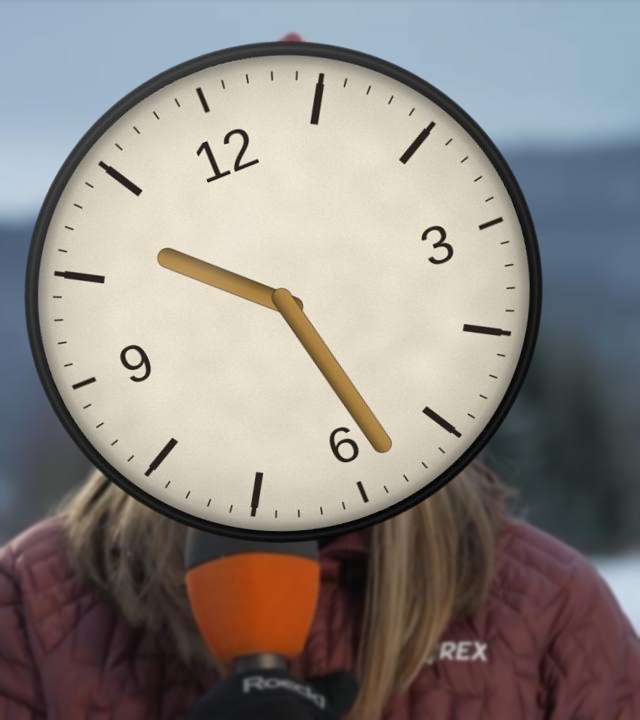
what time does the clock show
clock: 10:28
